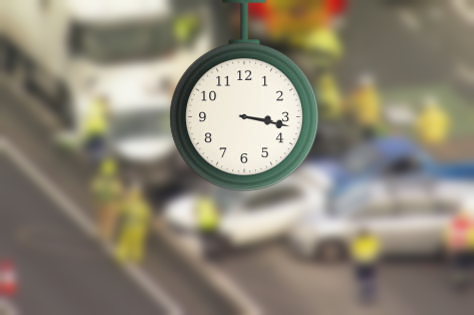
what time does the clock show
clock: 3:17
